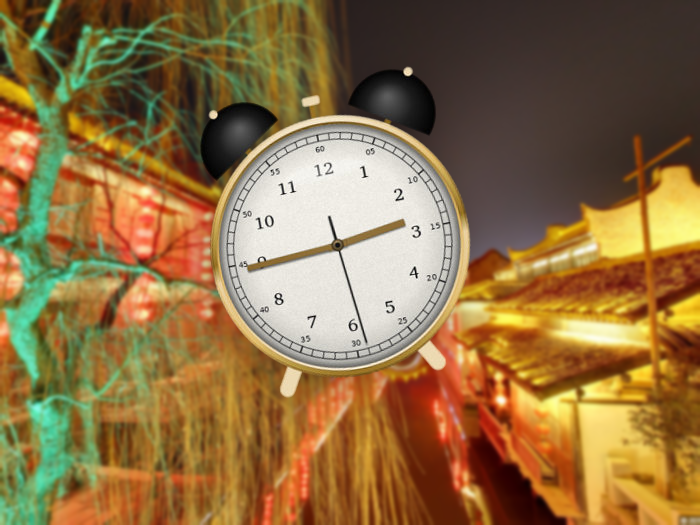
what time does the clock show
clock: 2:44:29
